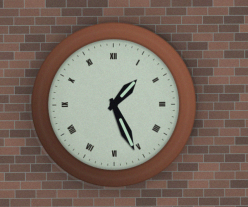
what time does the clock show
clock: 1:26
